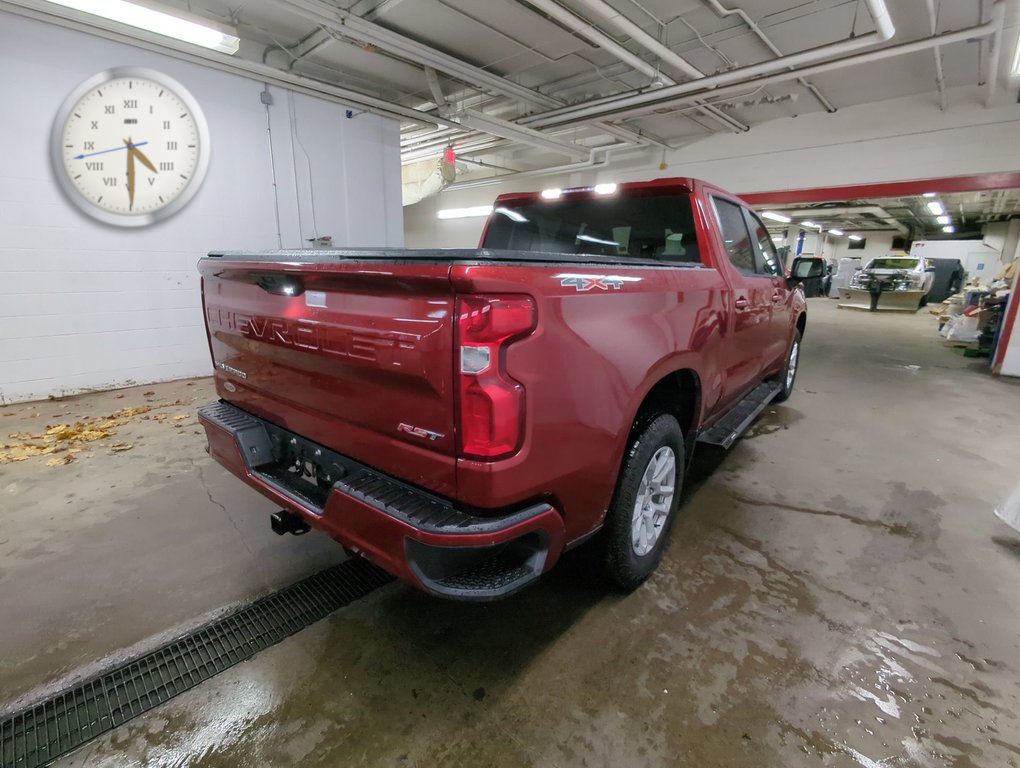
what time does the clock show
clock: 4:29:43
